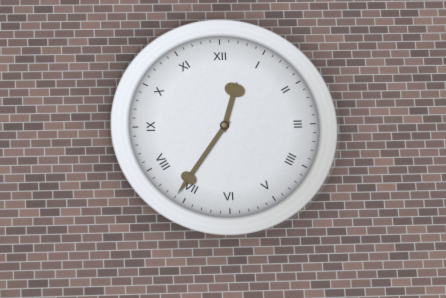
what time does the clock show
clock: 12:36
